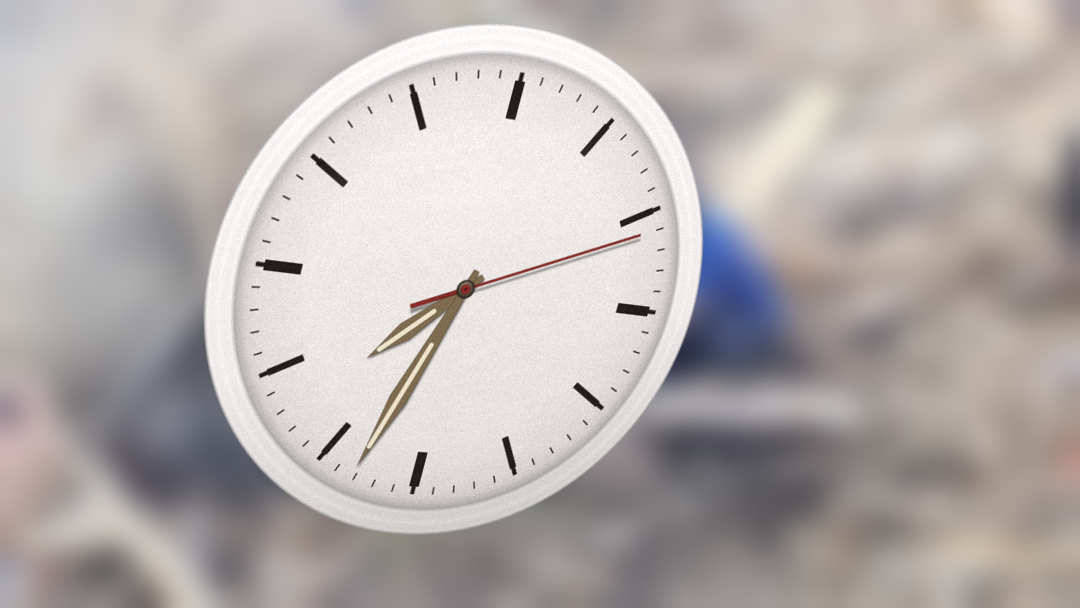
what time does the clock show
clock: 7:33:11
